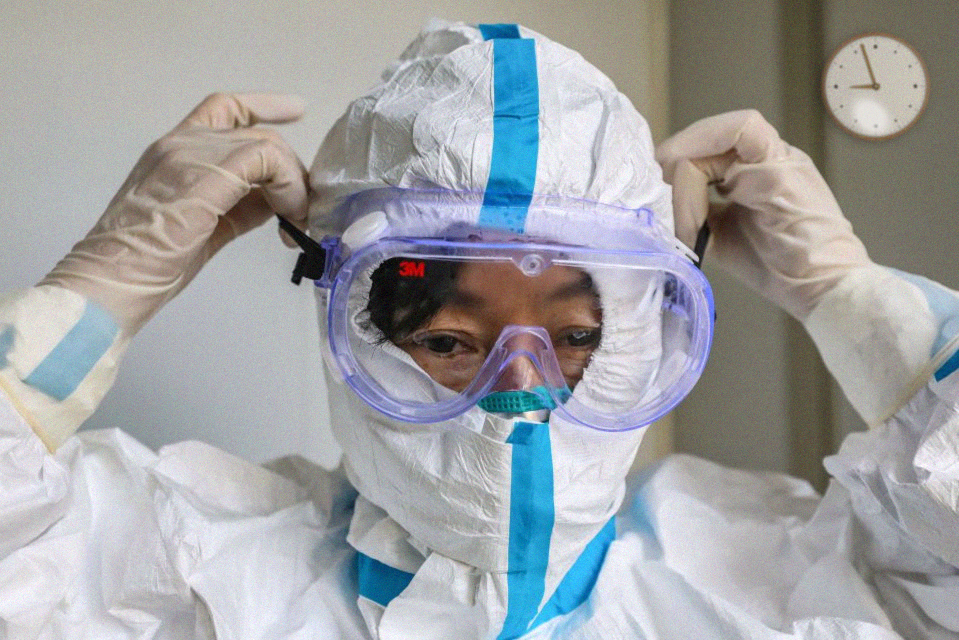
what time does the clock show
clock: 8:57
